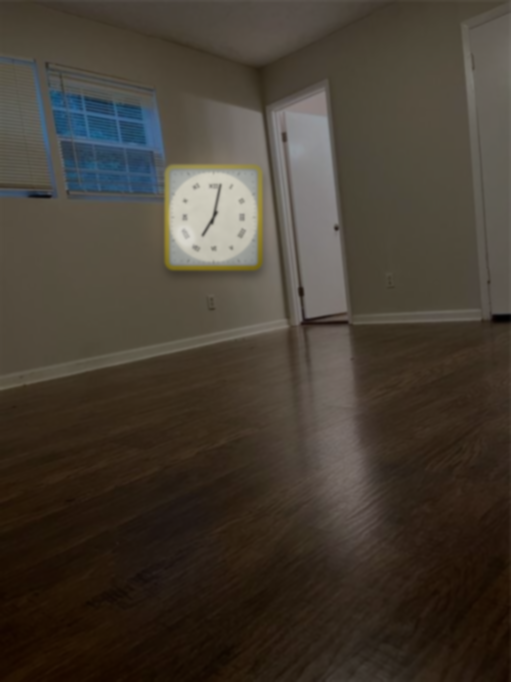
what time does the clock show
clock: 7:02
